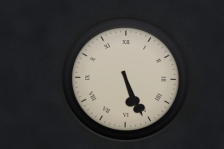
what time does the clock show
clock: 5:26
